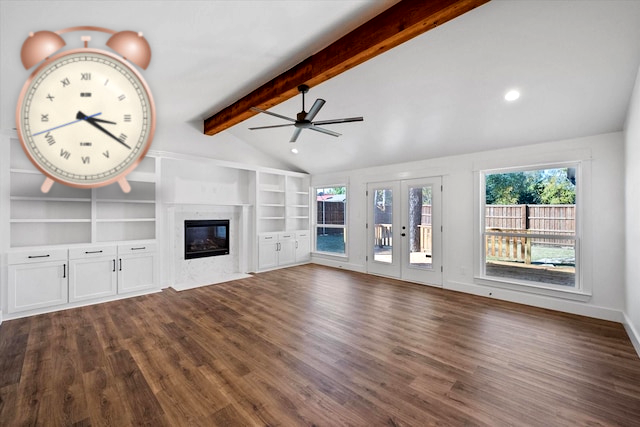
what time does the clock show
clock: 3:20:42
